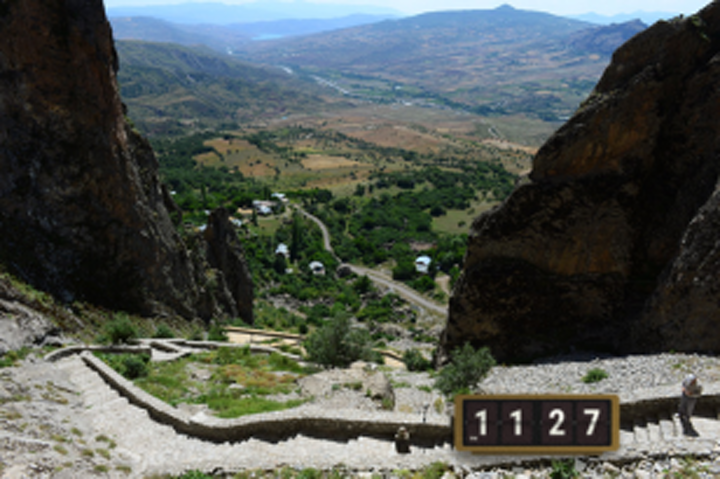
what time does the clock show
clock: 11:27
